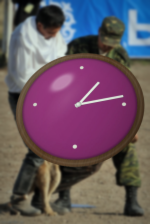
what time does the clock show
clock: 1:13
